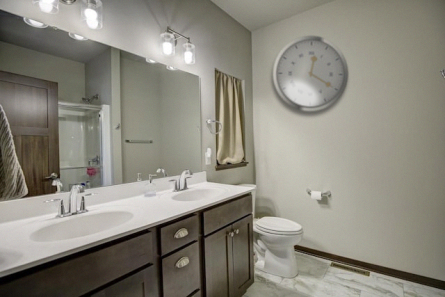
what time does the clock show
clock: 12:20
